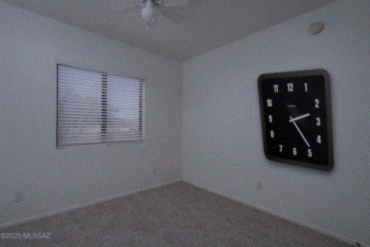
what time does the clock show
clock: 2:24
